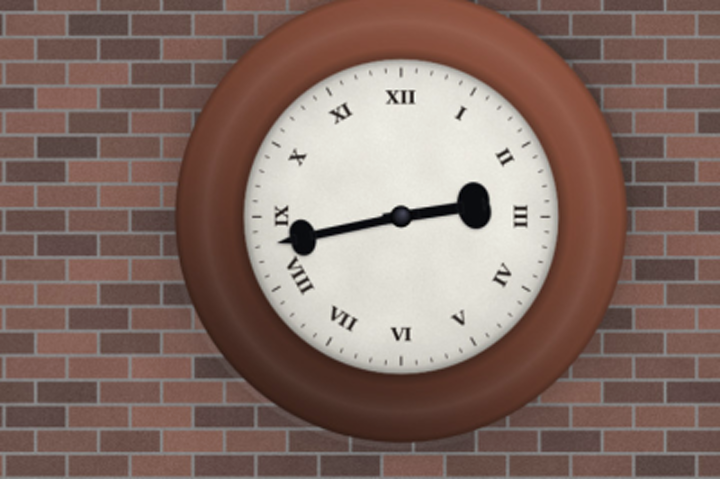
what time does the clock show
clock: 2:43
